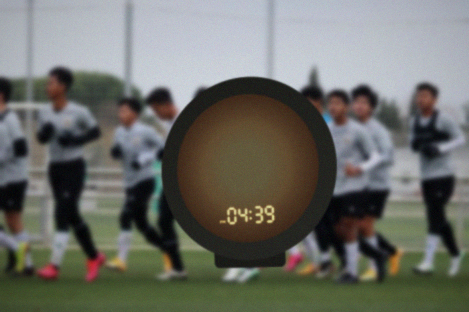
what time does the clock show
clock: 4:39
